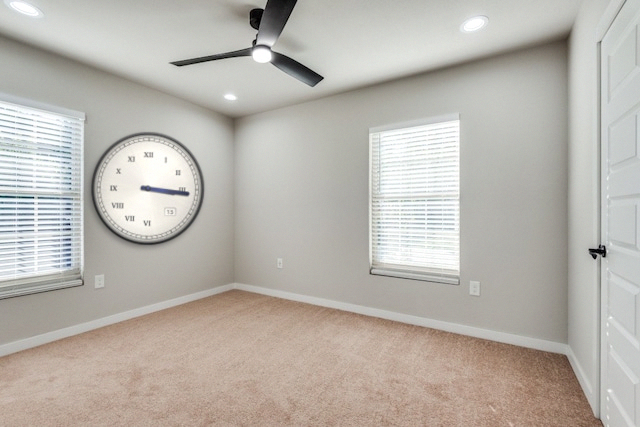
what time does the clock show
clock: 3:16
